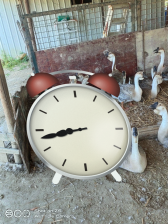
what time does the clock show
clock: 8:43
